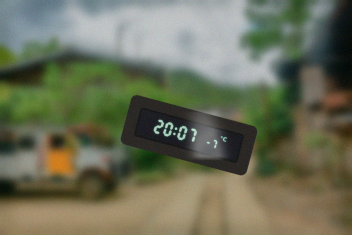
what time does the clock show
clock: 20:07
